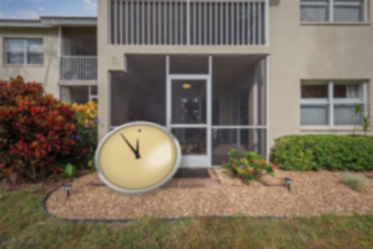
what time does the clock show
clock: 11:54
